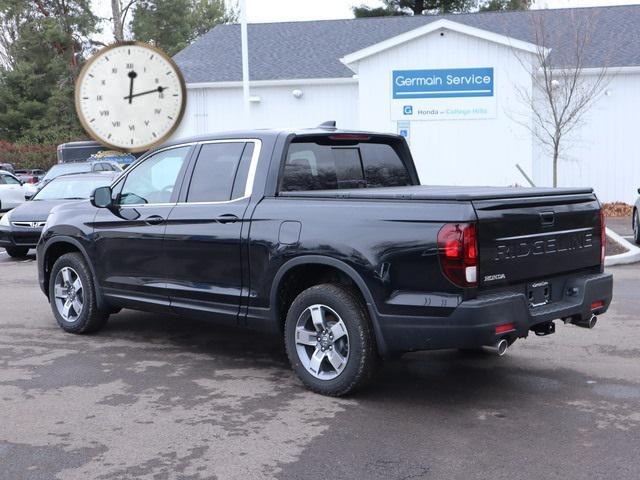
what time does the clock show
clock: 12:13
